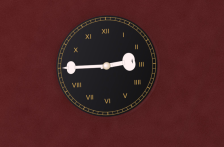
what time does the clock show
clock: 2:45
